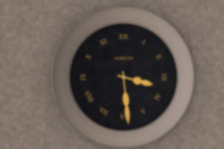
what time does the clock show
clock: 3:29
